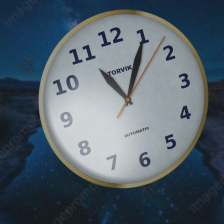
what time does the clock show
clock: 11:05:08
